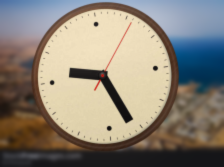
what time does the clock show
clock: 9:26:06
